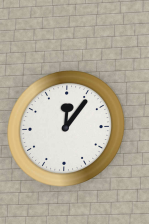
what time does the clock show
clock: 12:06
